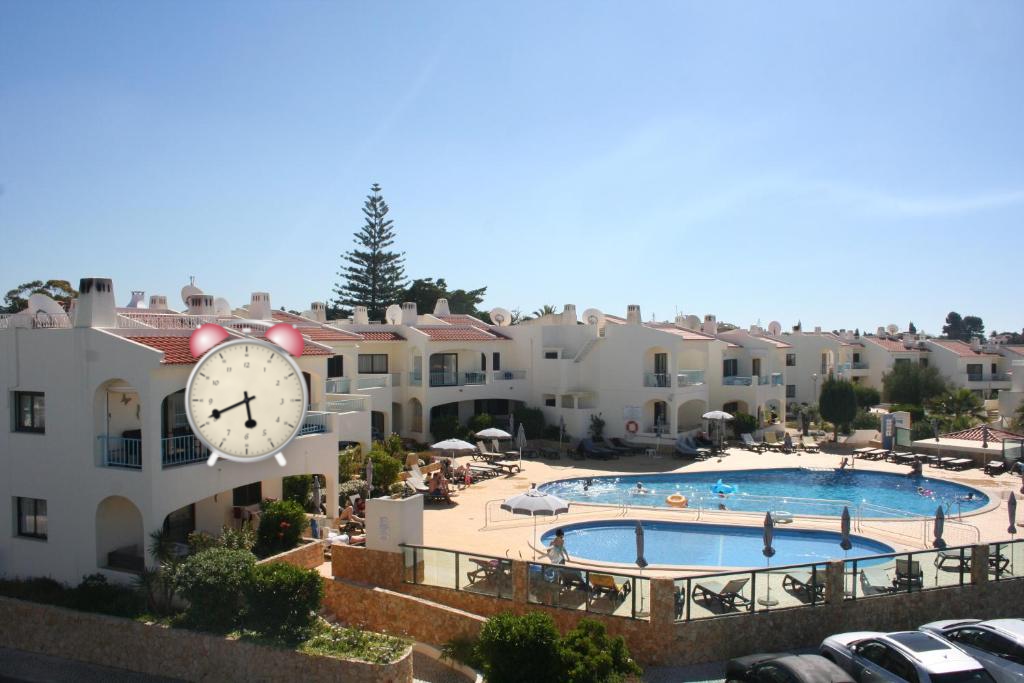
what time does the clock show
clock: 5:41
